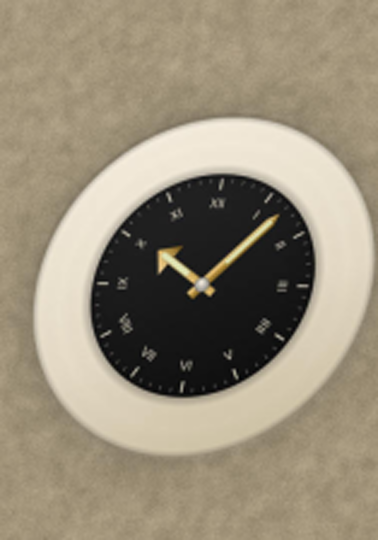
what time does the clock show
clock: 10:07
